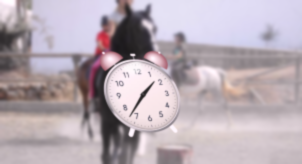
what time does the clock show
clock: 1:37
